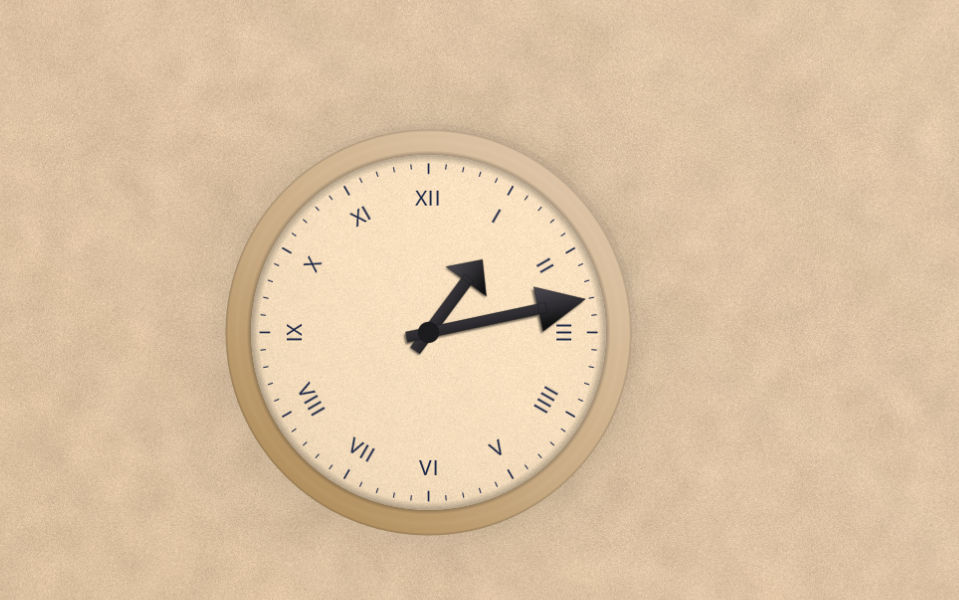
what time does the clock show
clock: 1:13
